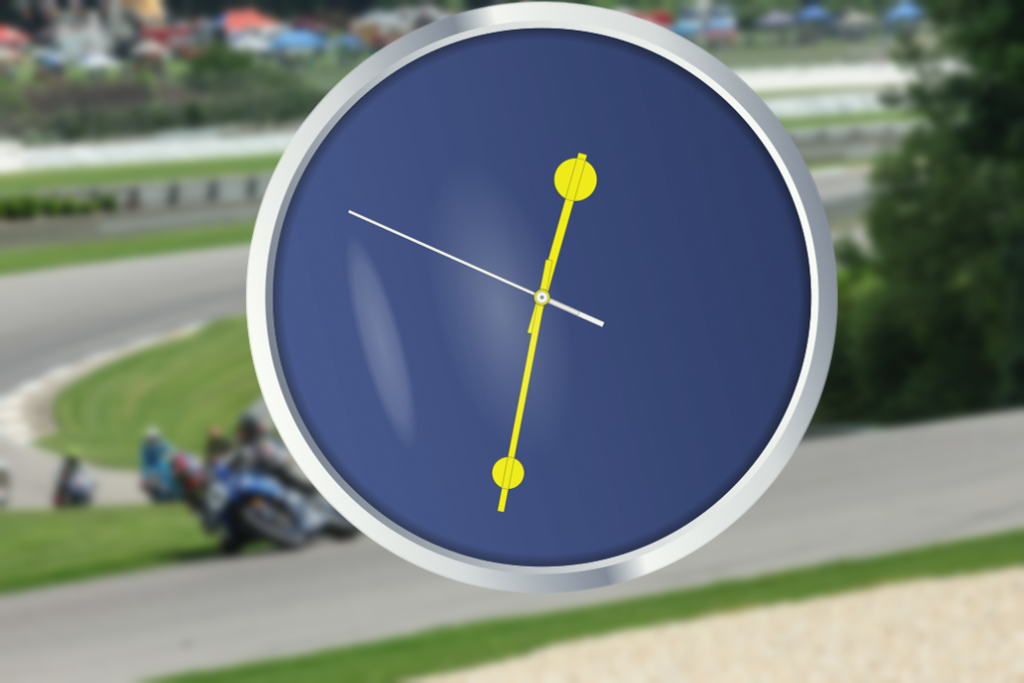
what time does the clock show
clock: 12:31:49
